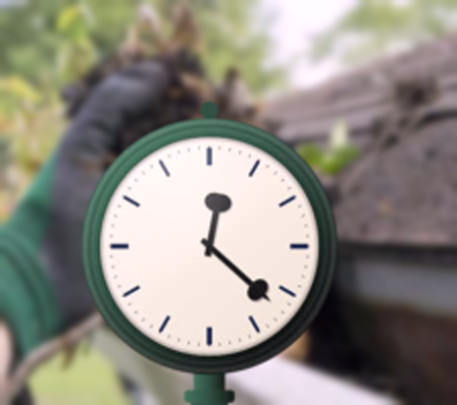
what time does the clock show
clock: 12:22
